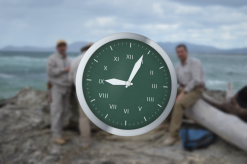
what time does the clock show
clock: 9:04
